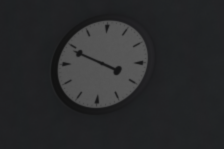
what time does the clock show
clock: 3:49
